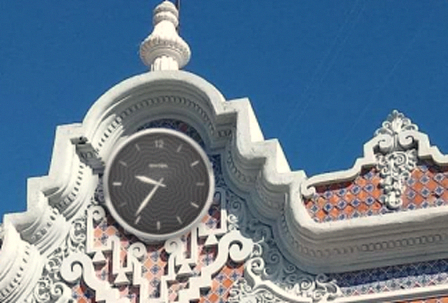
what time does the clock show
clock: 9:36
